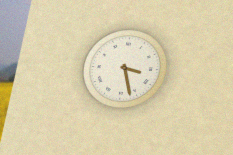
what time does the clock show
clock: 3:27
